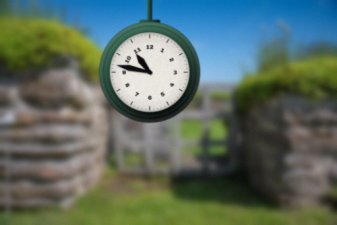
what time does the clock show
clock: 10:47
